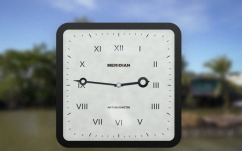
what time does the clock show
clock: 2:46
